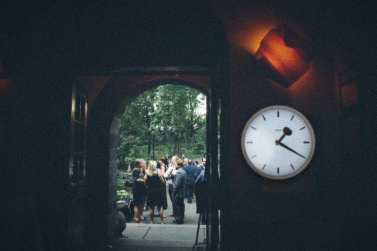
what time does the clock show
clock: 1:20
